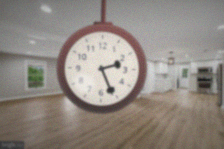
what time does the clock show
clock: 2:26
